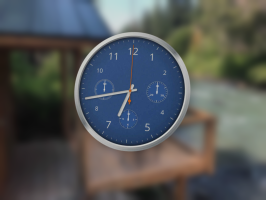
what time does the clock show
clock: 6:43
